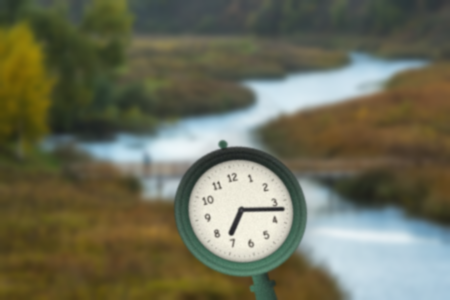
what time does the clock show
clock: 7:17
